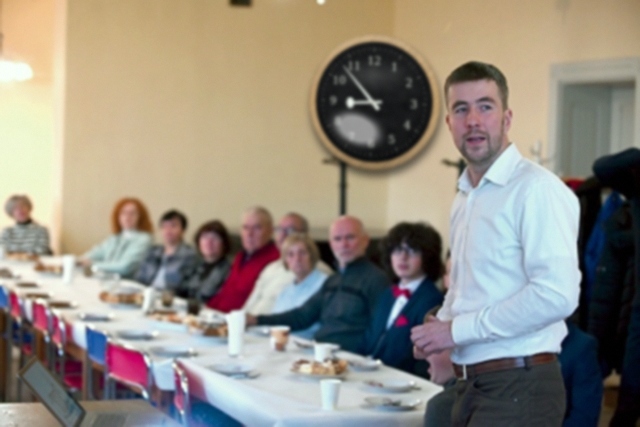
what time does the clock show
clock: 8:53
